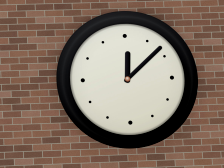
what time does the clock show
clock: 12:08
